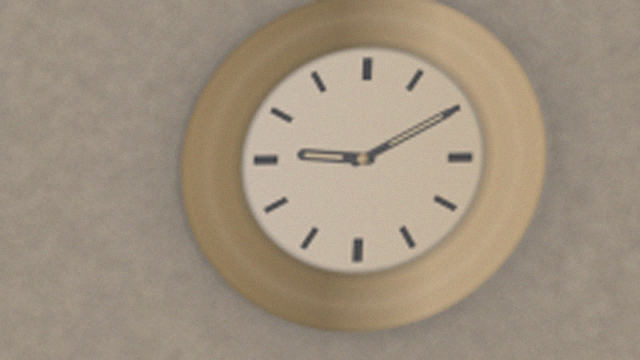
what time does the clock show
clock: 9:10
